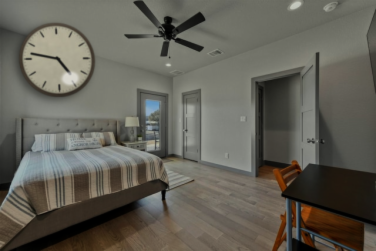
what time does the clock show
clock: 4:47
